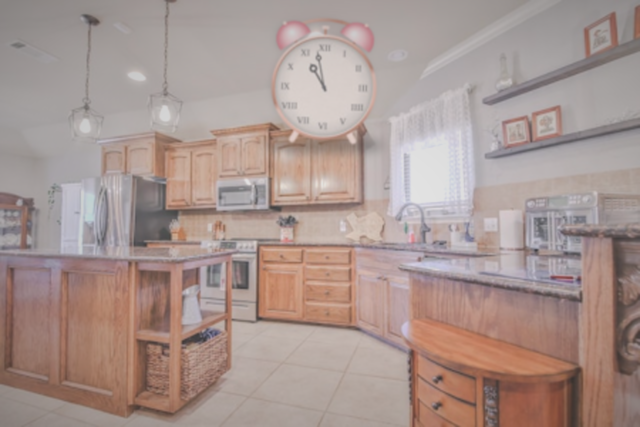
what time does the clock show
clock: 10:58
